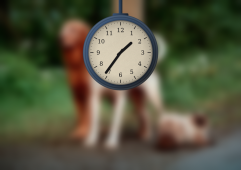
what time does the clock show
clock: 1:36
